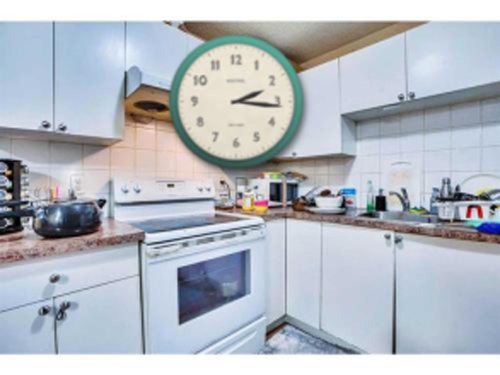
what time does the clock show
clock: 2:16
